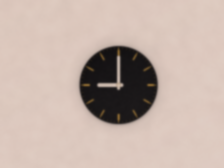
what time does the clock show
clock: 9:00
